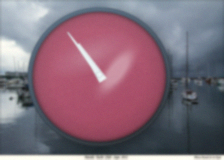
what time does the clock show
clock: 10:54
